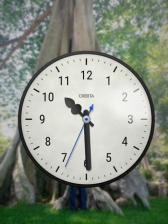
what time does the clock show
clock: 10:29:34
